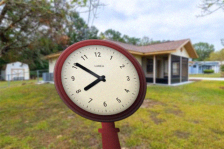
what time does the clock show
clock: 7:51
